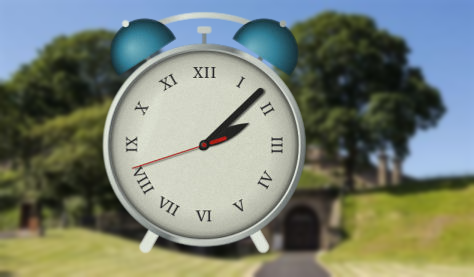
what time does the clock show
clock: 2:07:42
